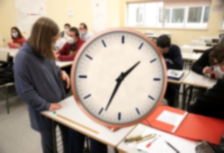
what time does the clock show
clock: 1:34
